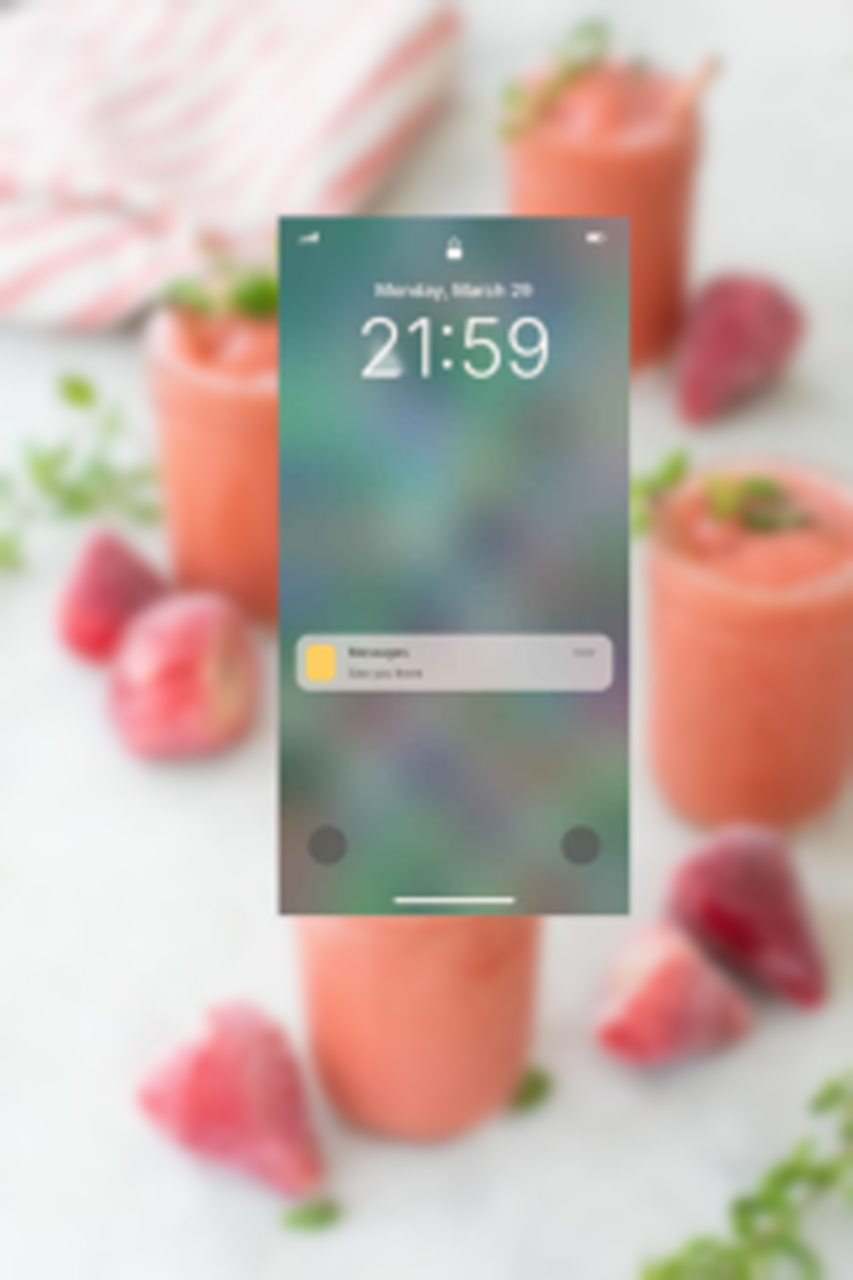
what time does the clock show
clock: 21:59
